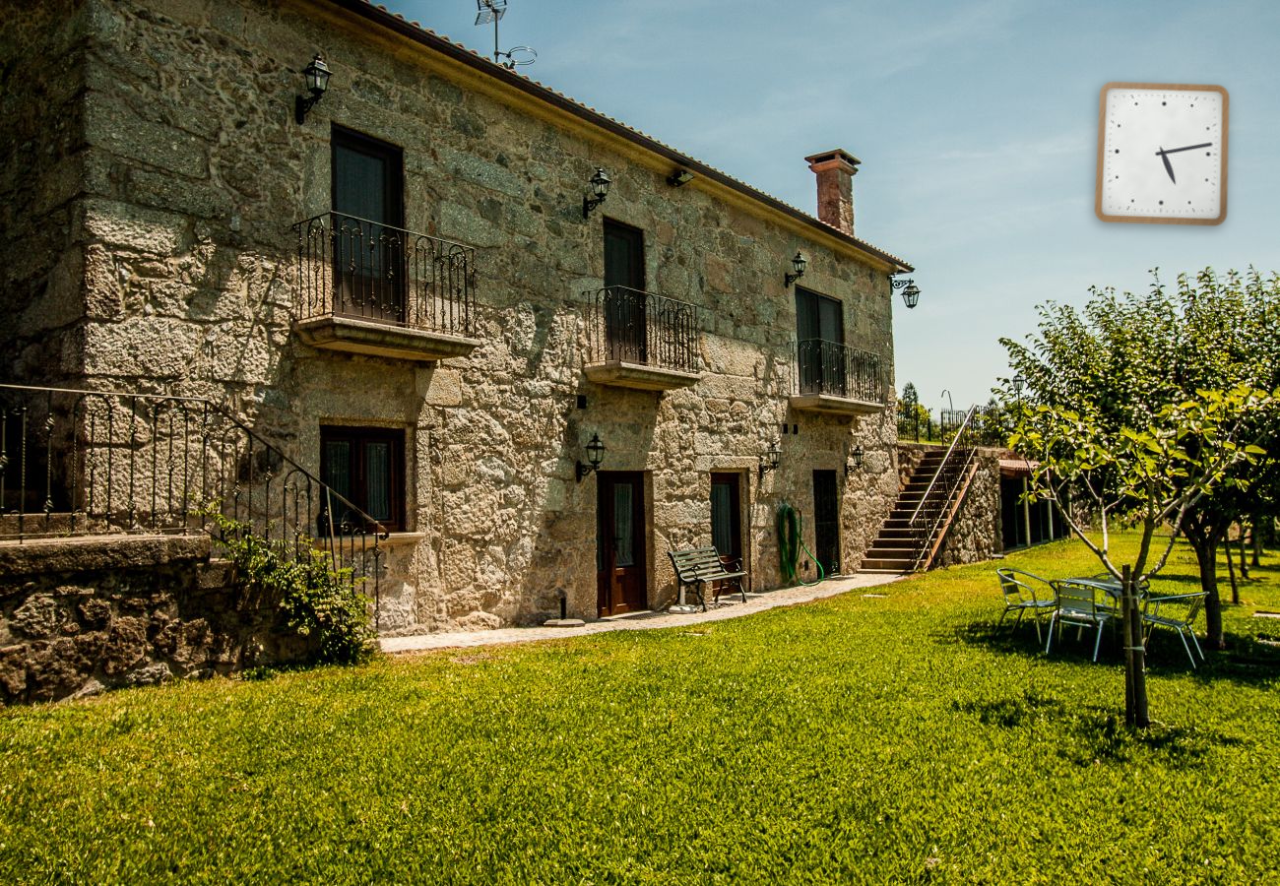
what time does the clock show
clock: 5:13
